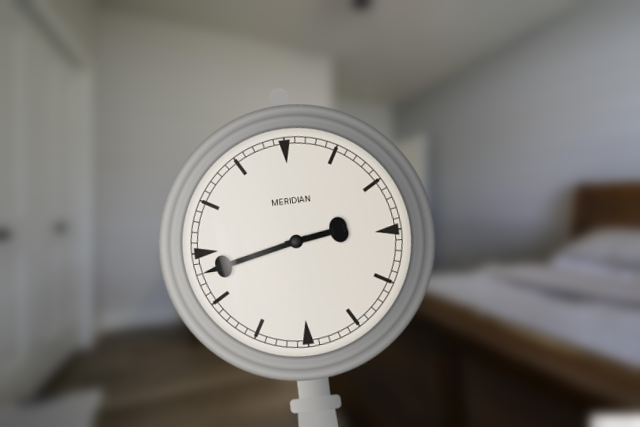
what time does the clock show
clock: 2:43
